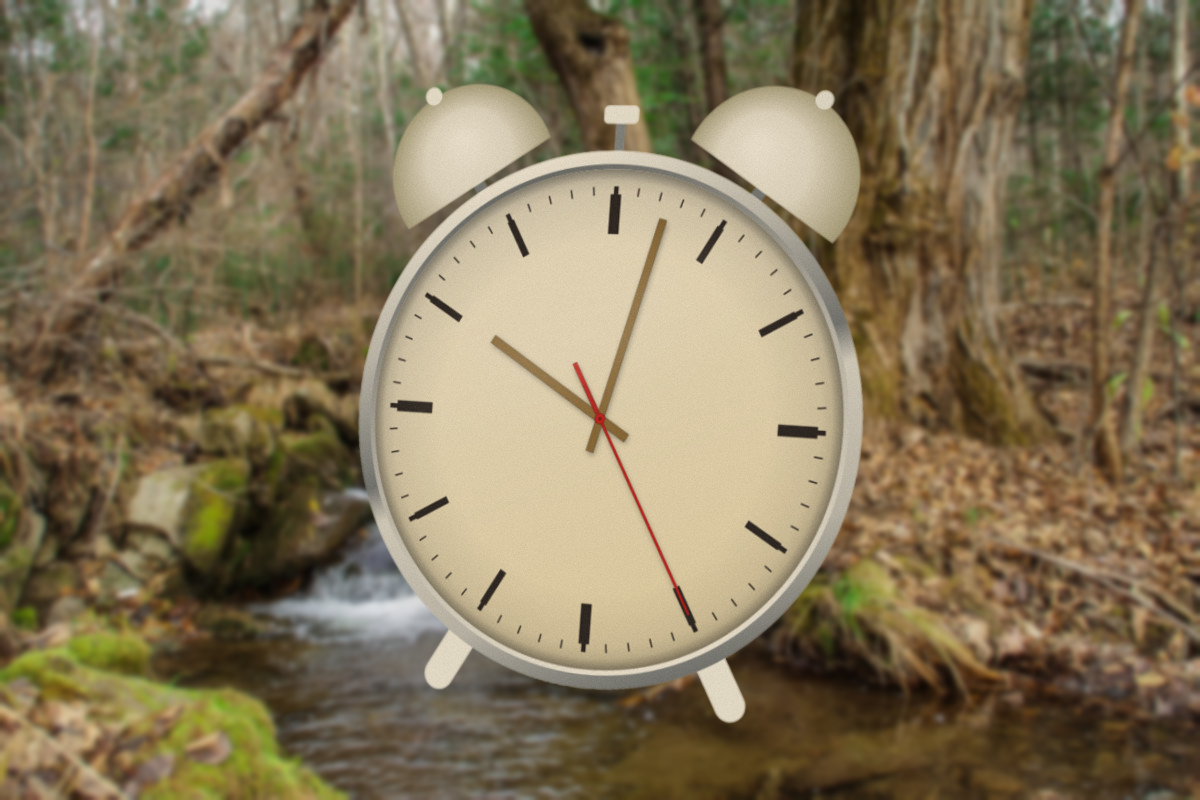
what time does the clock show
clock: 10:02:25
